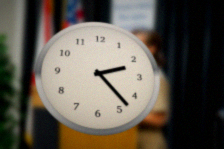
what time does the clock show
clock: 2:23
